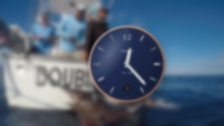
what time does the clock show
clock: 12:23
